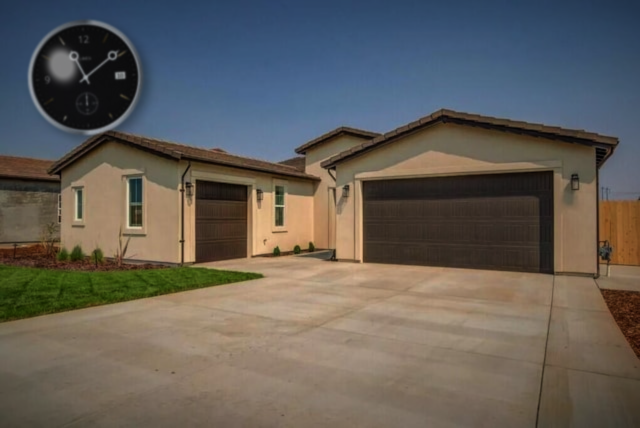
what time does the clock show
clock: 11:09
